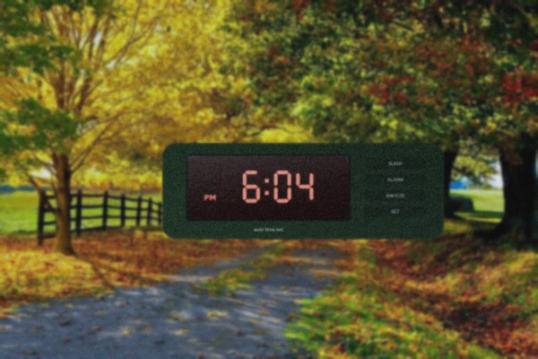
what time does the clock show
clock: 6:04
